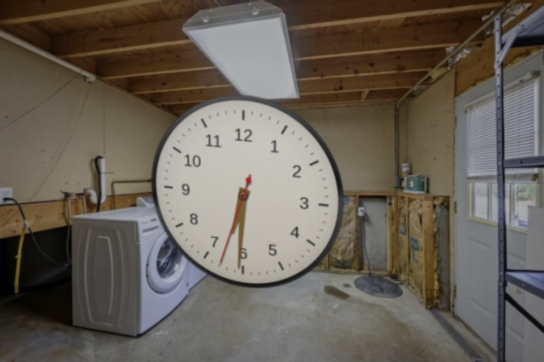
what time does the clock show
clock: 6:30:33
